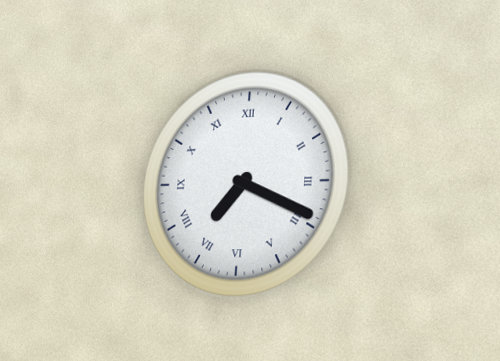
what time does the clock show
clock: 7:19
